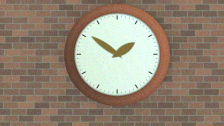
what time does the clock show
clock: 1:51
